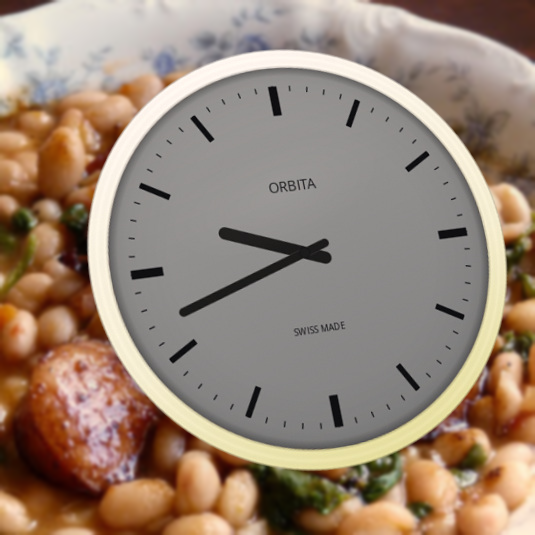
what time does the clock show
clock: 9:42
